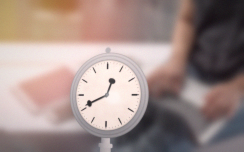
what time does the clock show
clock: 12:41
